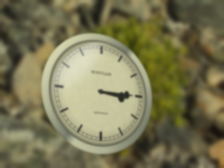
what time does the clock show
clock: 3:15
